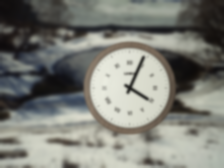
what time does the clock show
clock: 4:04
